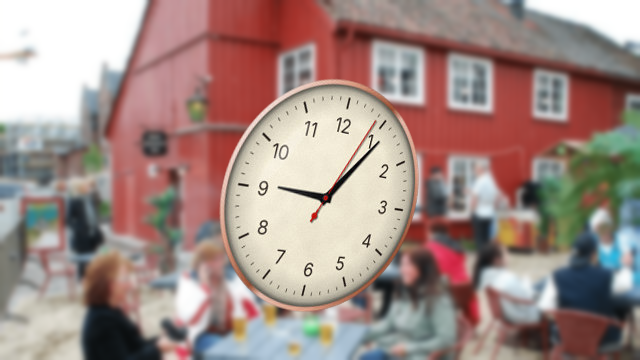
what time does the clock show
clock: 9:06:04
